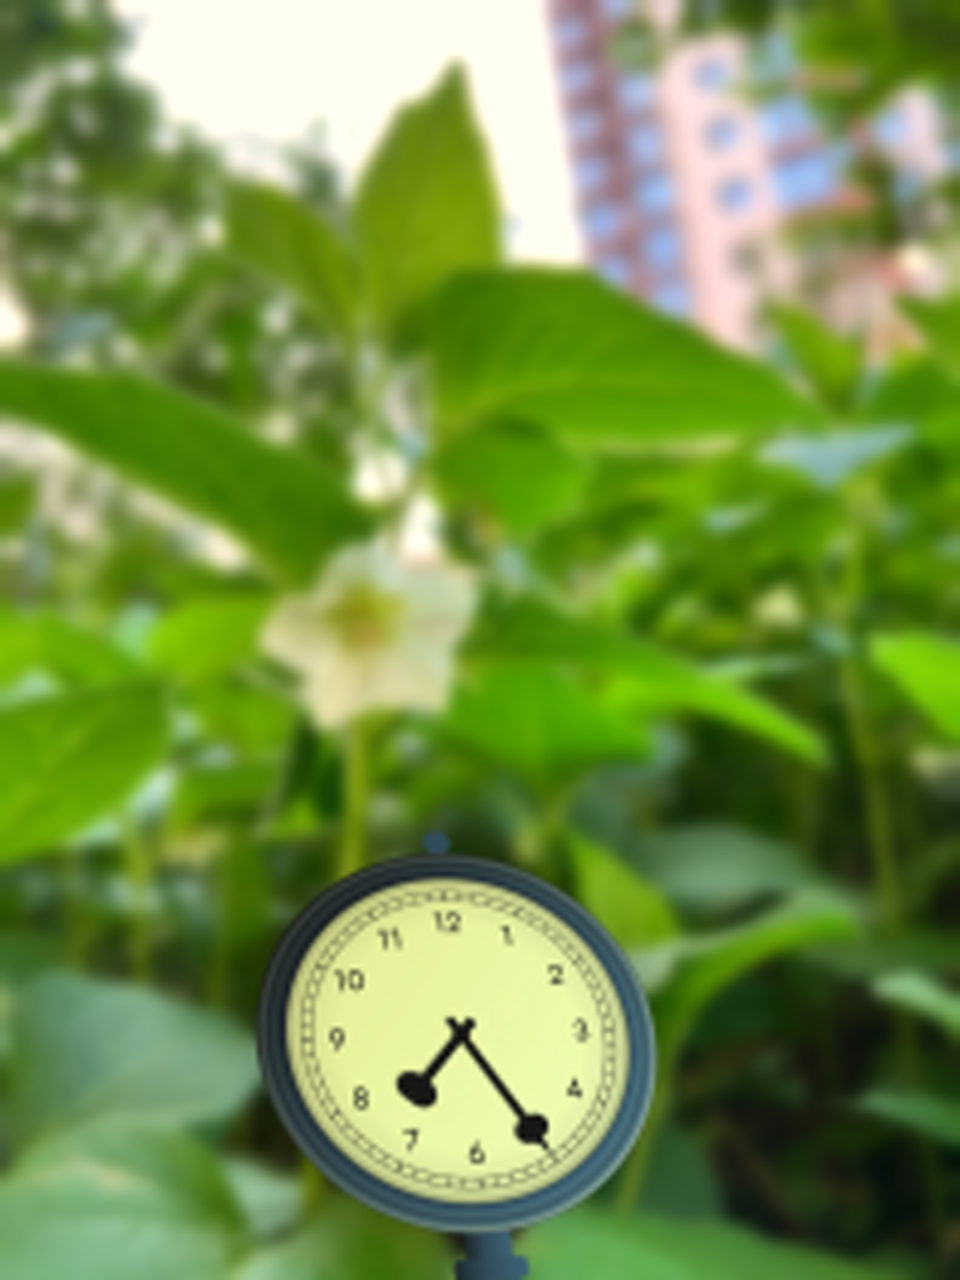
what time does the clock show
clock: 7:25
